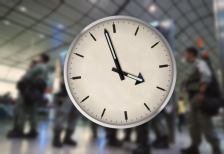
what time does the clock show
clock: 3:58
